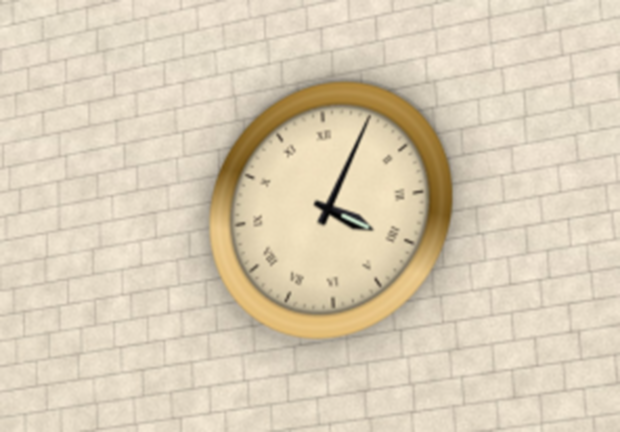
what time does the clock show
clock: 4:05
